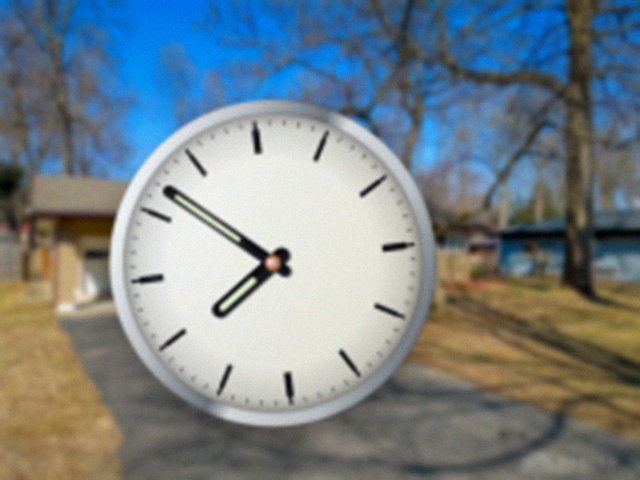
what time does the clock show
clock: 7:52
